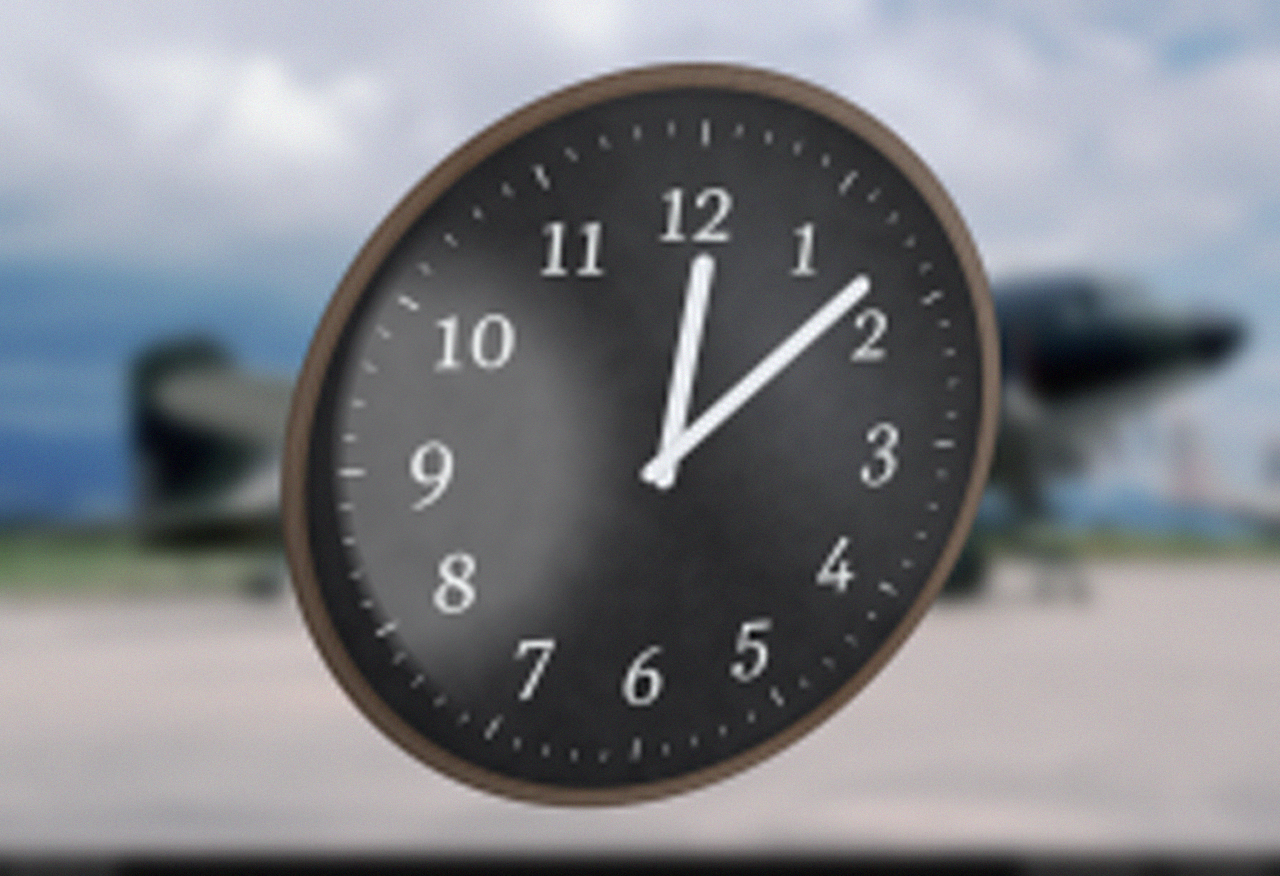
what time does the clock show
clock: 12:08
